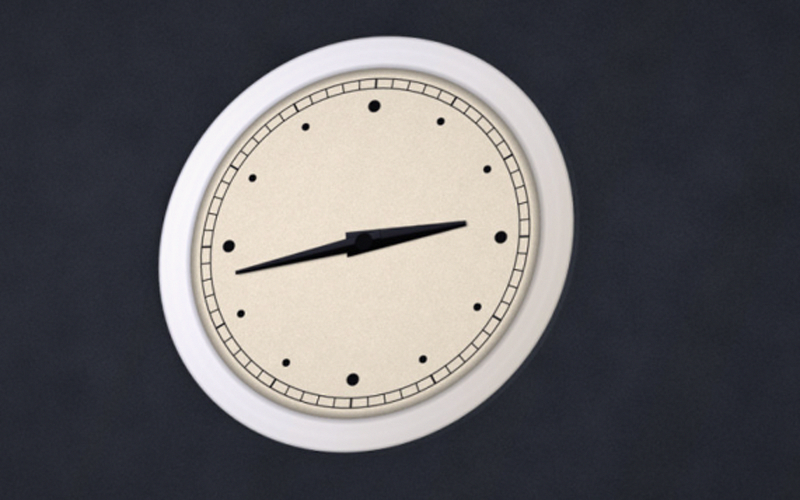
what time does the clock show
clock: 2:43
